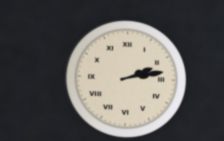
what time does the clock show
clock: 2:13
